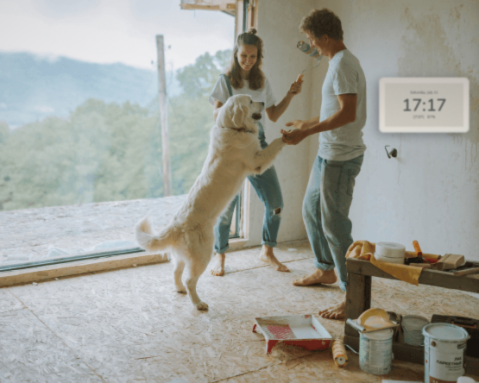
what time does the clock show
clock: 17:17
